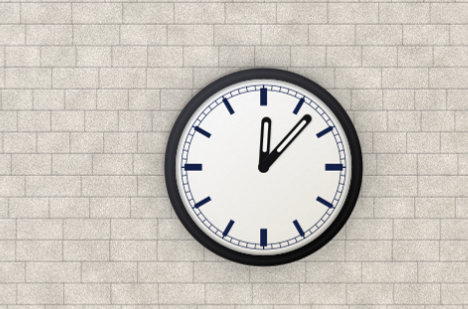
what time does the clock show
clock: 12:07
